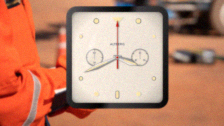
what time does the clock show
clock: 3:41
